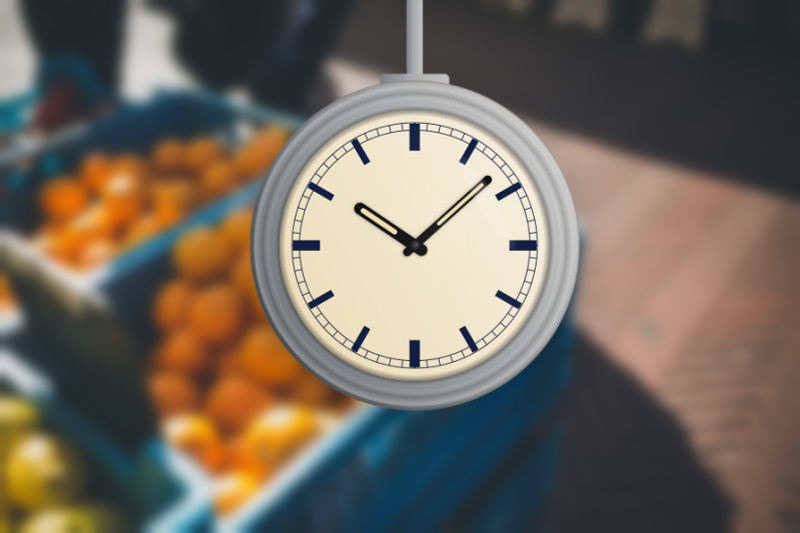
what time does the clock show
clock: 10:08
